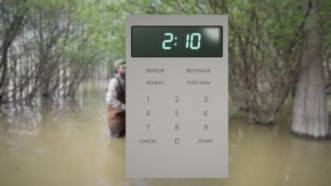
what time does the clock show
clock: 2:10
